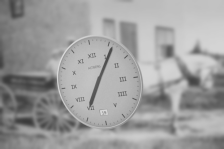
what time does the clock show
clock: 7:06
